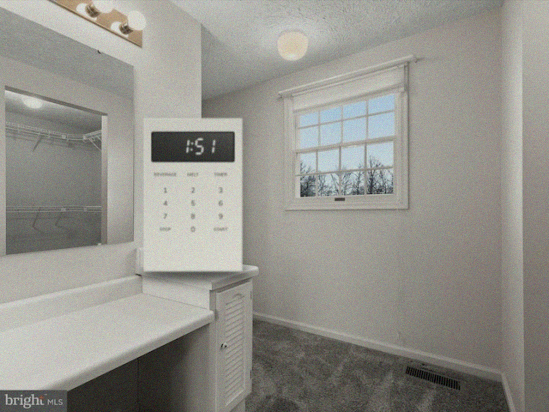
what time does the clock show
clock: 1:51
